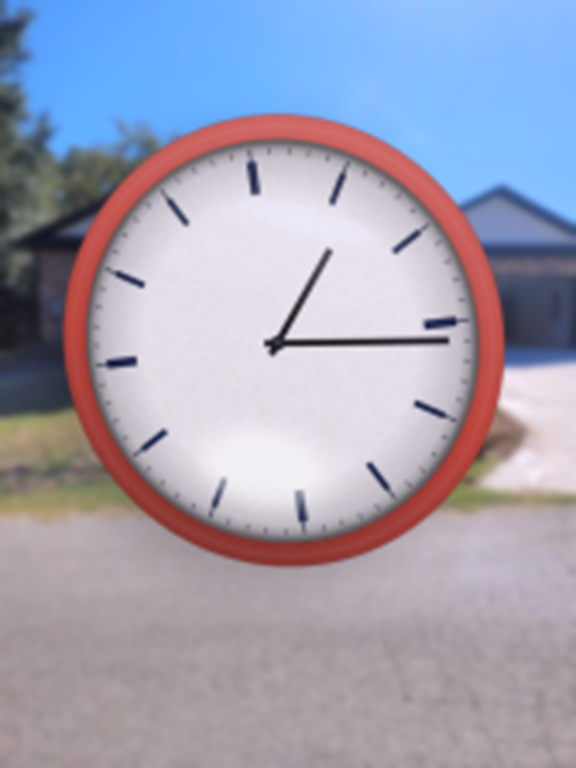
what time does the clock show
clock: 1:16
